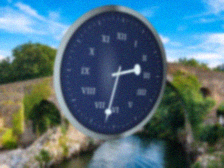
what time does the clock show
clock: 2:32
